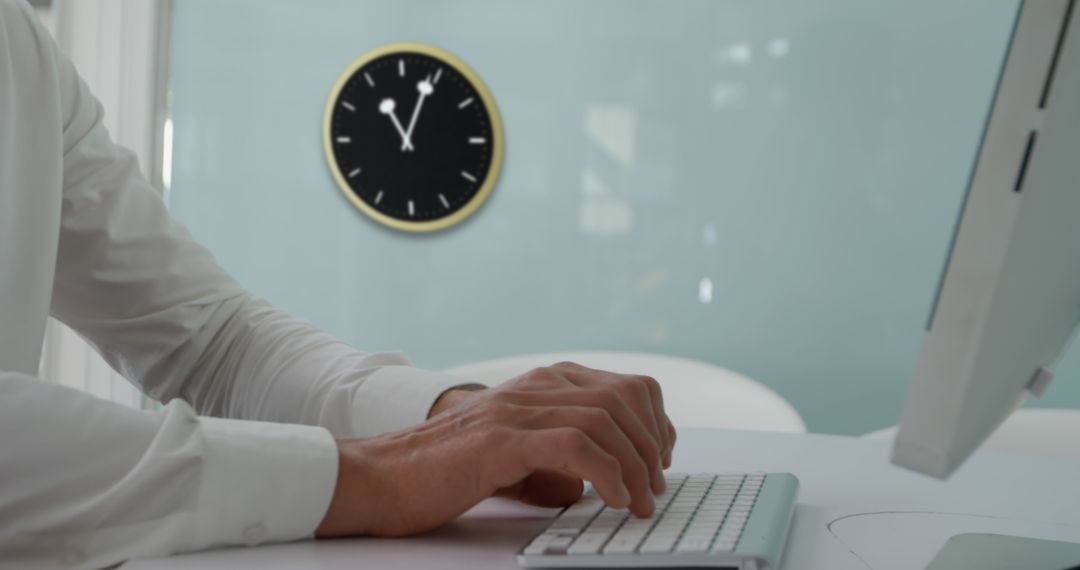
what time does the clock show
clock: 11:04
